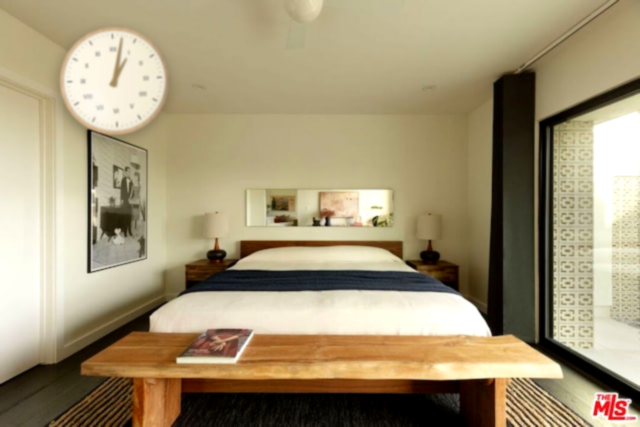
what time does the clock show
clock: 1:02
